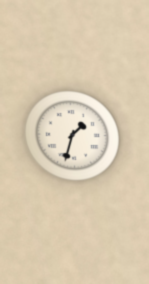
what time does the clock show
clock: 1:33
